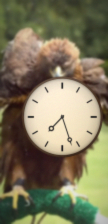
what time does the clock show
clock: 7:27
